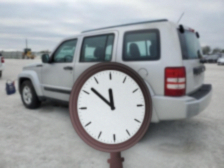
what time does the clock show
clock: 11:52
